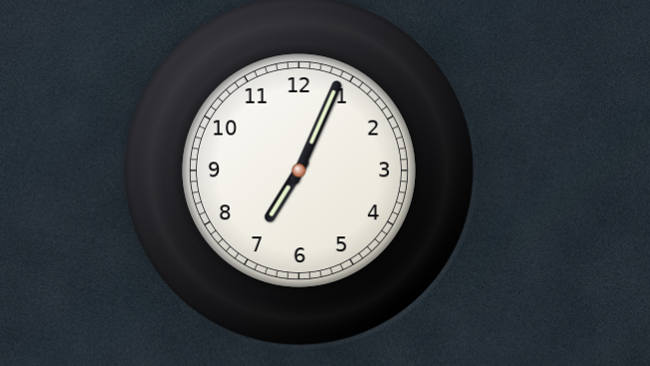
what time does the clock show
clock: 7:04
